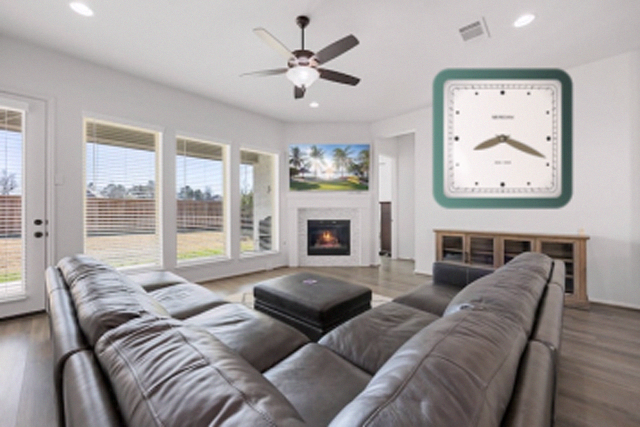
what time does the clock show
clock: 8:19
